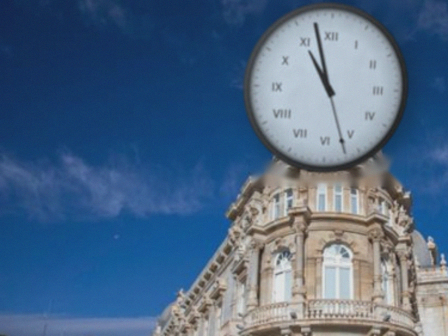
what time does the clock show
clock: 10:57:27
